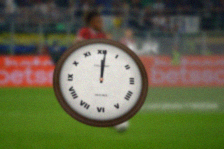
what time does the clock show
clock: 12:01
